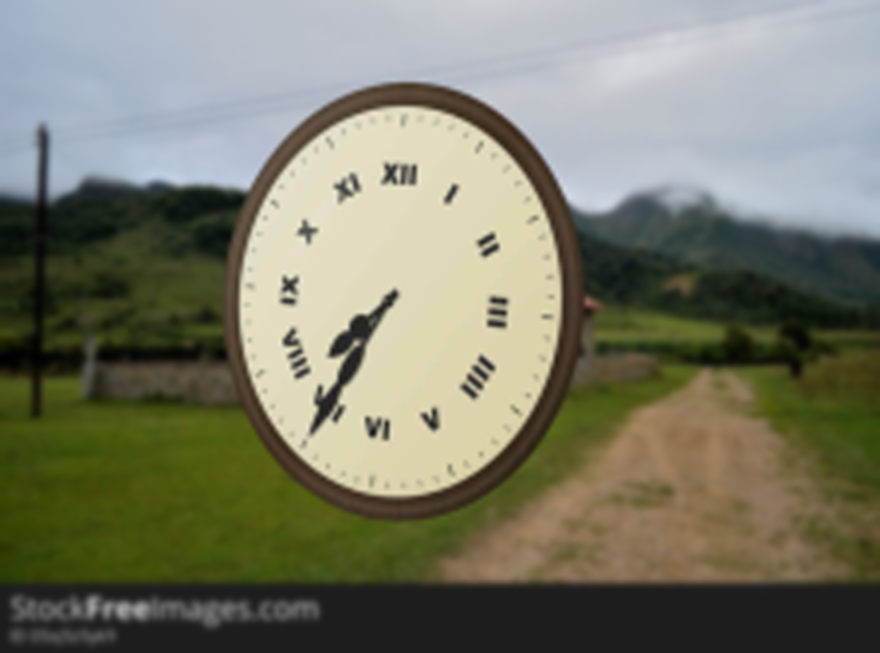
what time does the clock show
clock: 7:35
